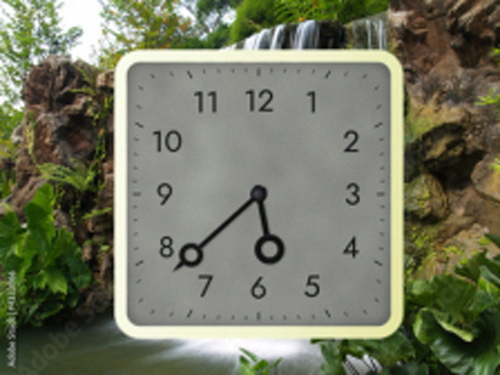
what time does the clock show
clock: 5:38
